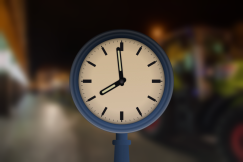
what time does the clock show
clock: 7:59
